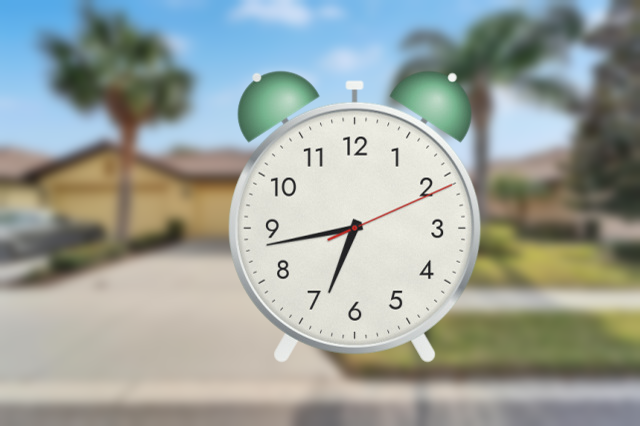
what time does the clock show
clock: 6:43:11
